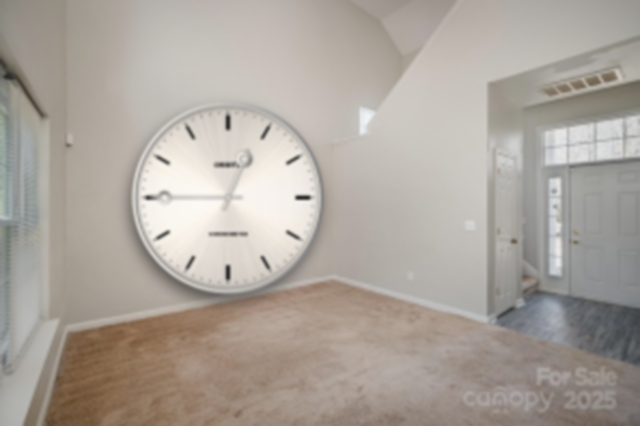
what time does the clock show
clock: 12:45
